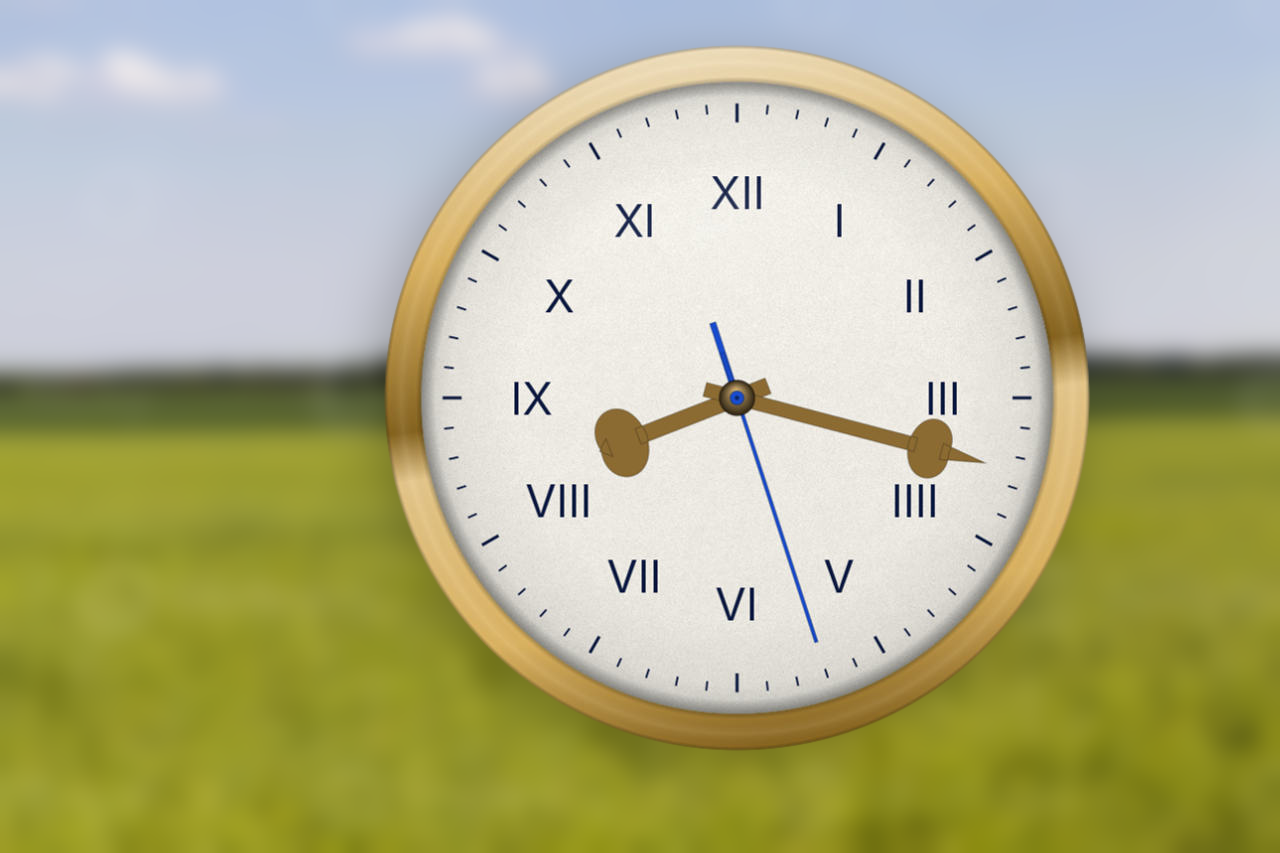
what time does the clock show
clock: 8:17:27
